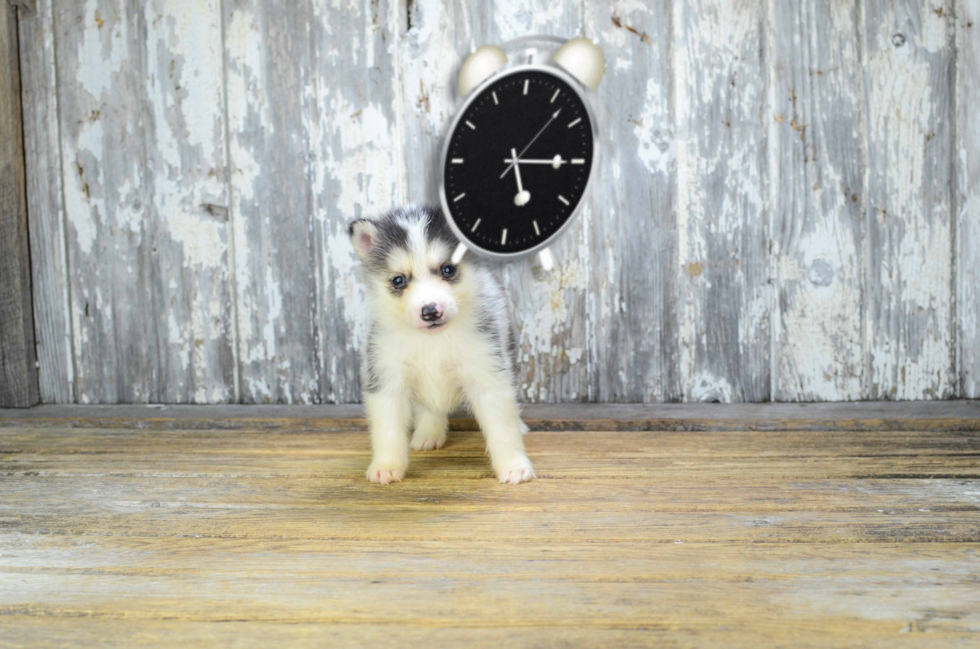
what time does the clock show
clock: 5:15:07
